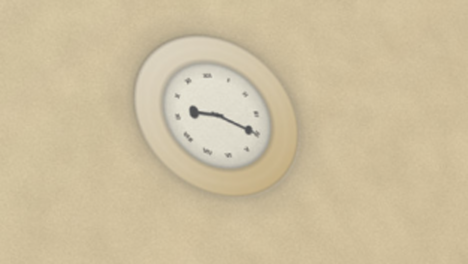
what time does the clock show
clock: 9:20
